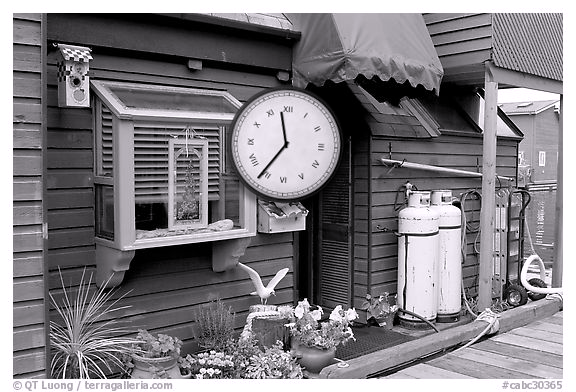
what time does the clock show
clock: 11:36
